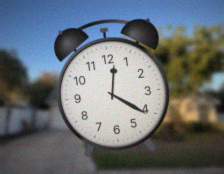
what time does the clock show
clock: 12:21
